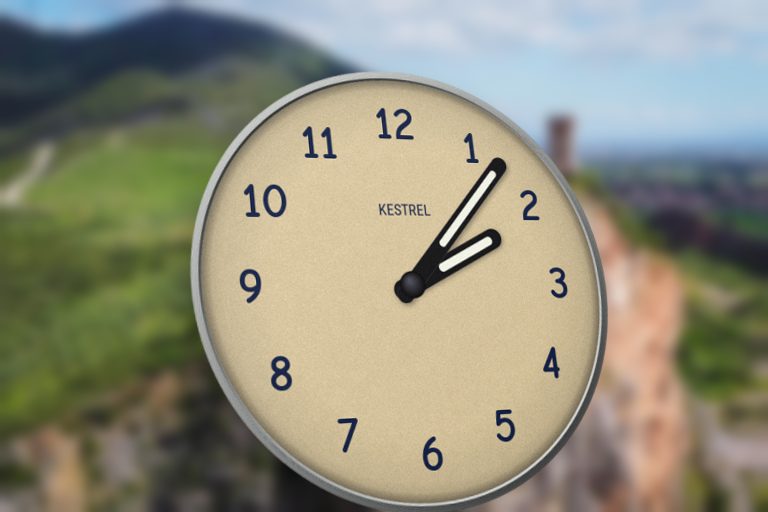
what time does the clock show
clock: 2:07
